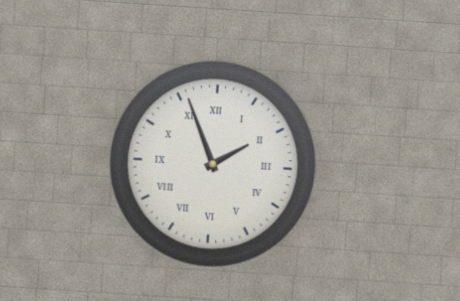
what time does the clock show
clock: 1:56
